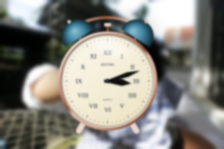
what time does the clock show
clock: 3:12
